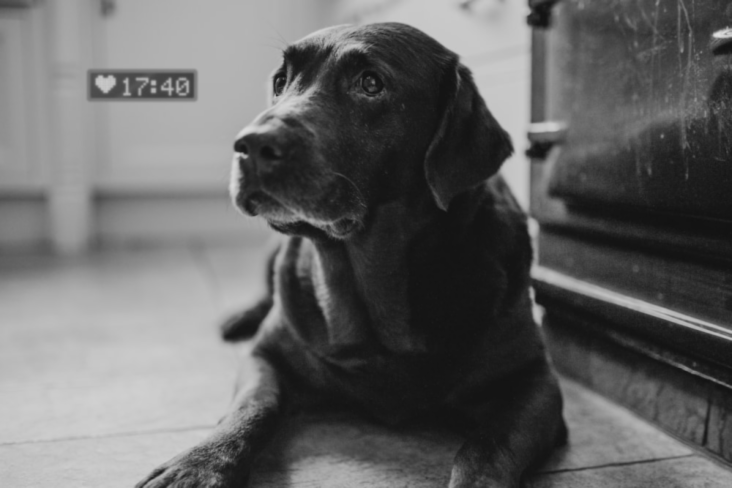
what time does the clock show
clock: 17:40
